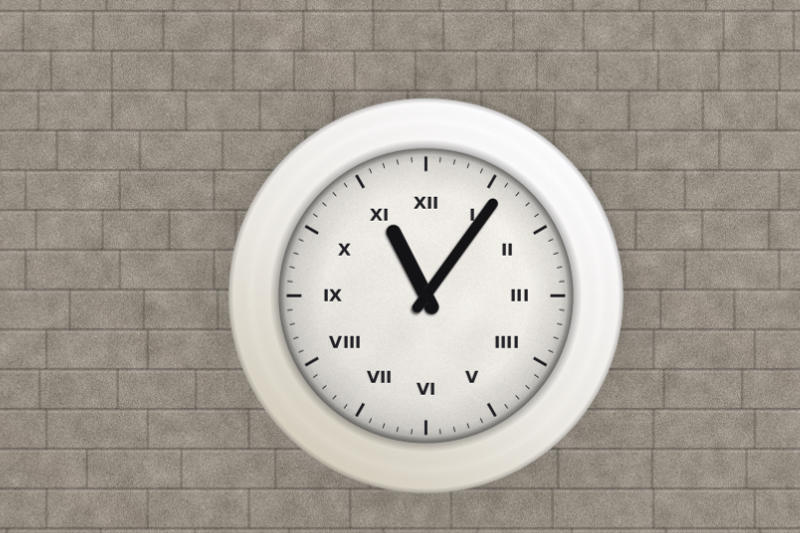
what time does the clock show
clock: 11:06
